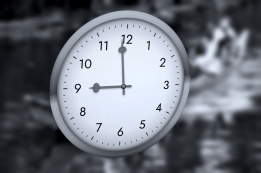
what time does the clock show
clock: 8:59
